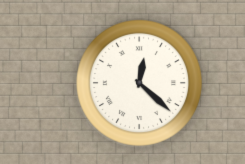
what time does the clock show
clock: 12:22
